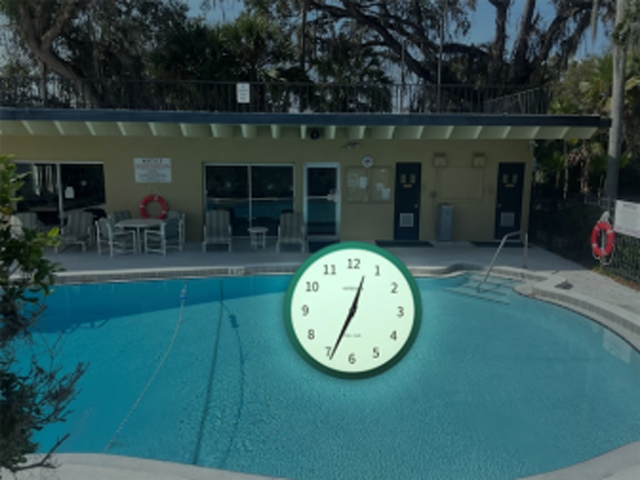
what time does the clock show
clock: 12:34
